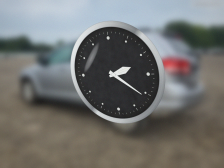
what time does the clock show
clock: 2:21
